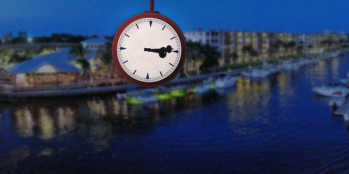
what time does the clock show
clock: 3:14
